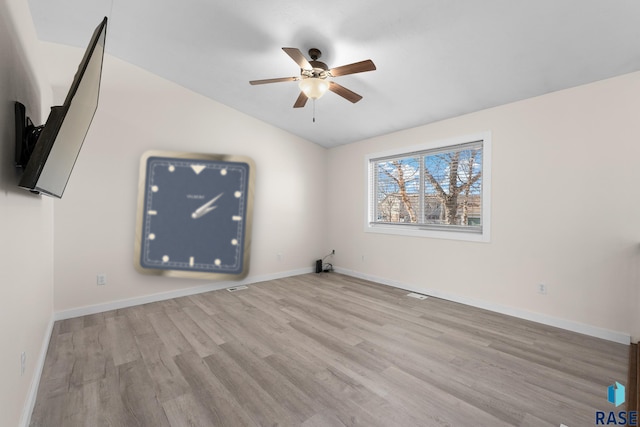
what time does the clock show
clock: 2:08
